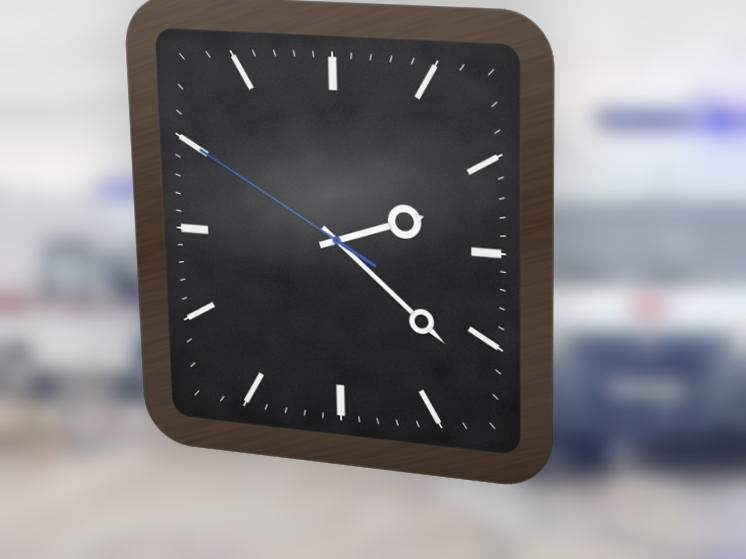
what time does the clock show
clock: 2:21:50
